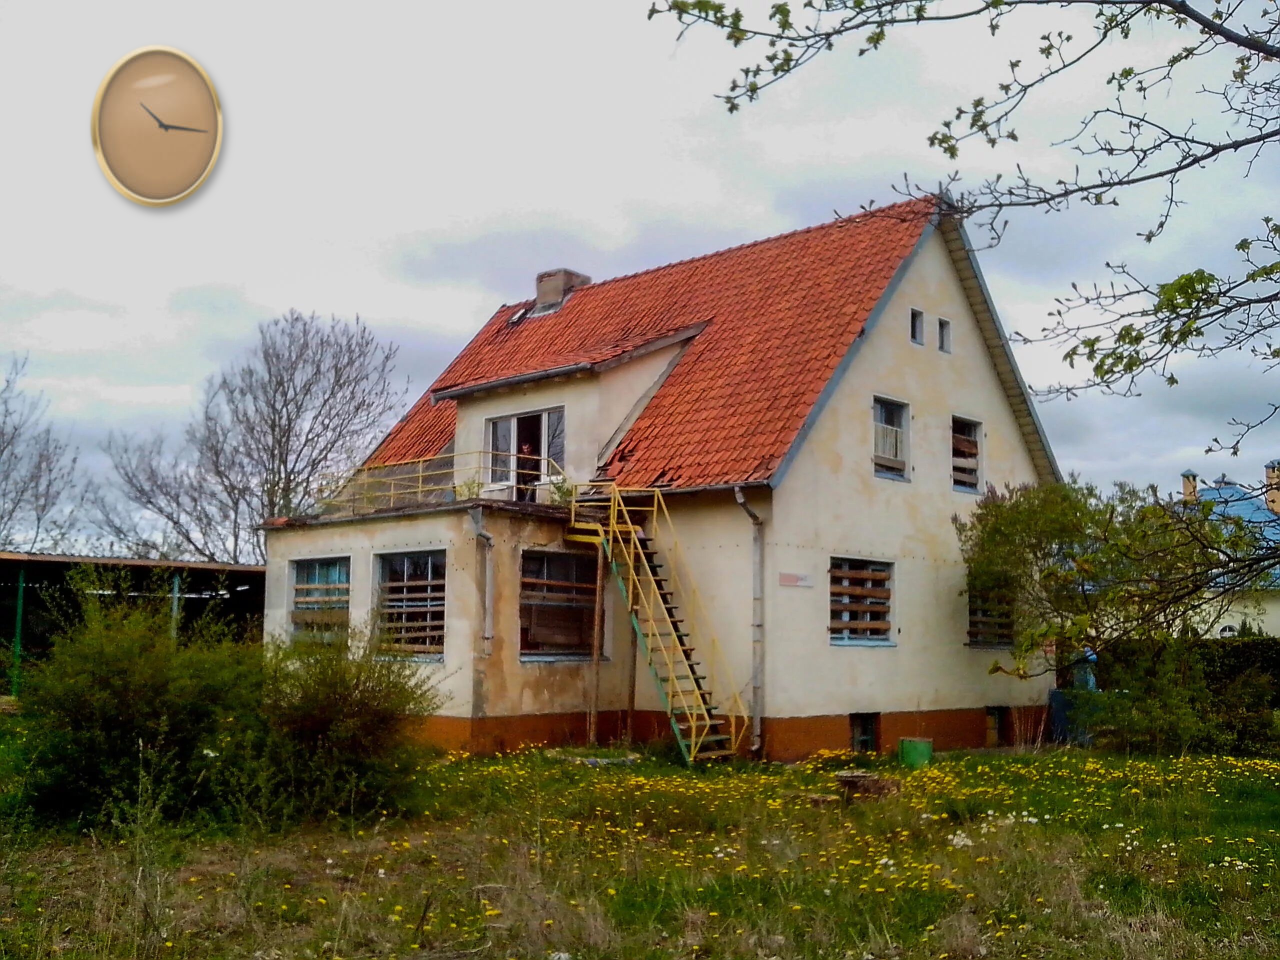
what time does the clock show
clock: 10:16
